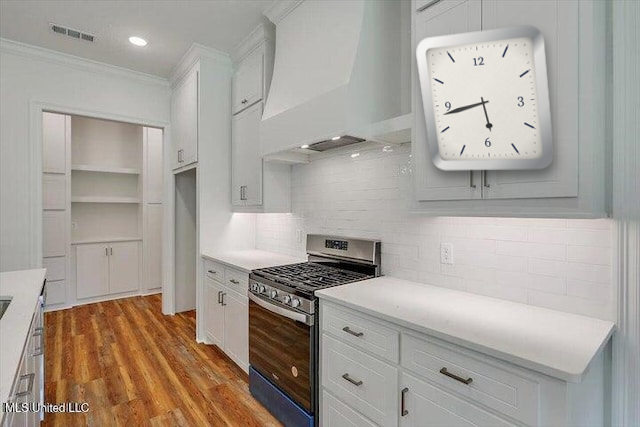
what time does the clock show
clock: 5:43
